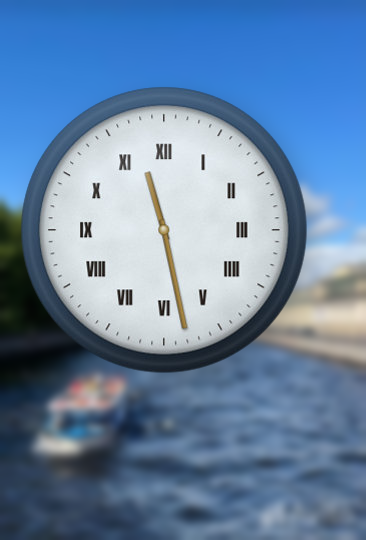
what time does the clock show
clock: 11:28
